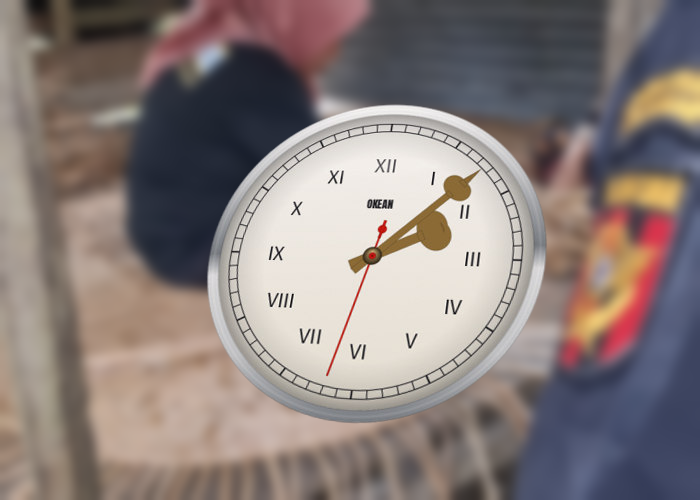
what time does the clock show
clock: 2:07:32
